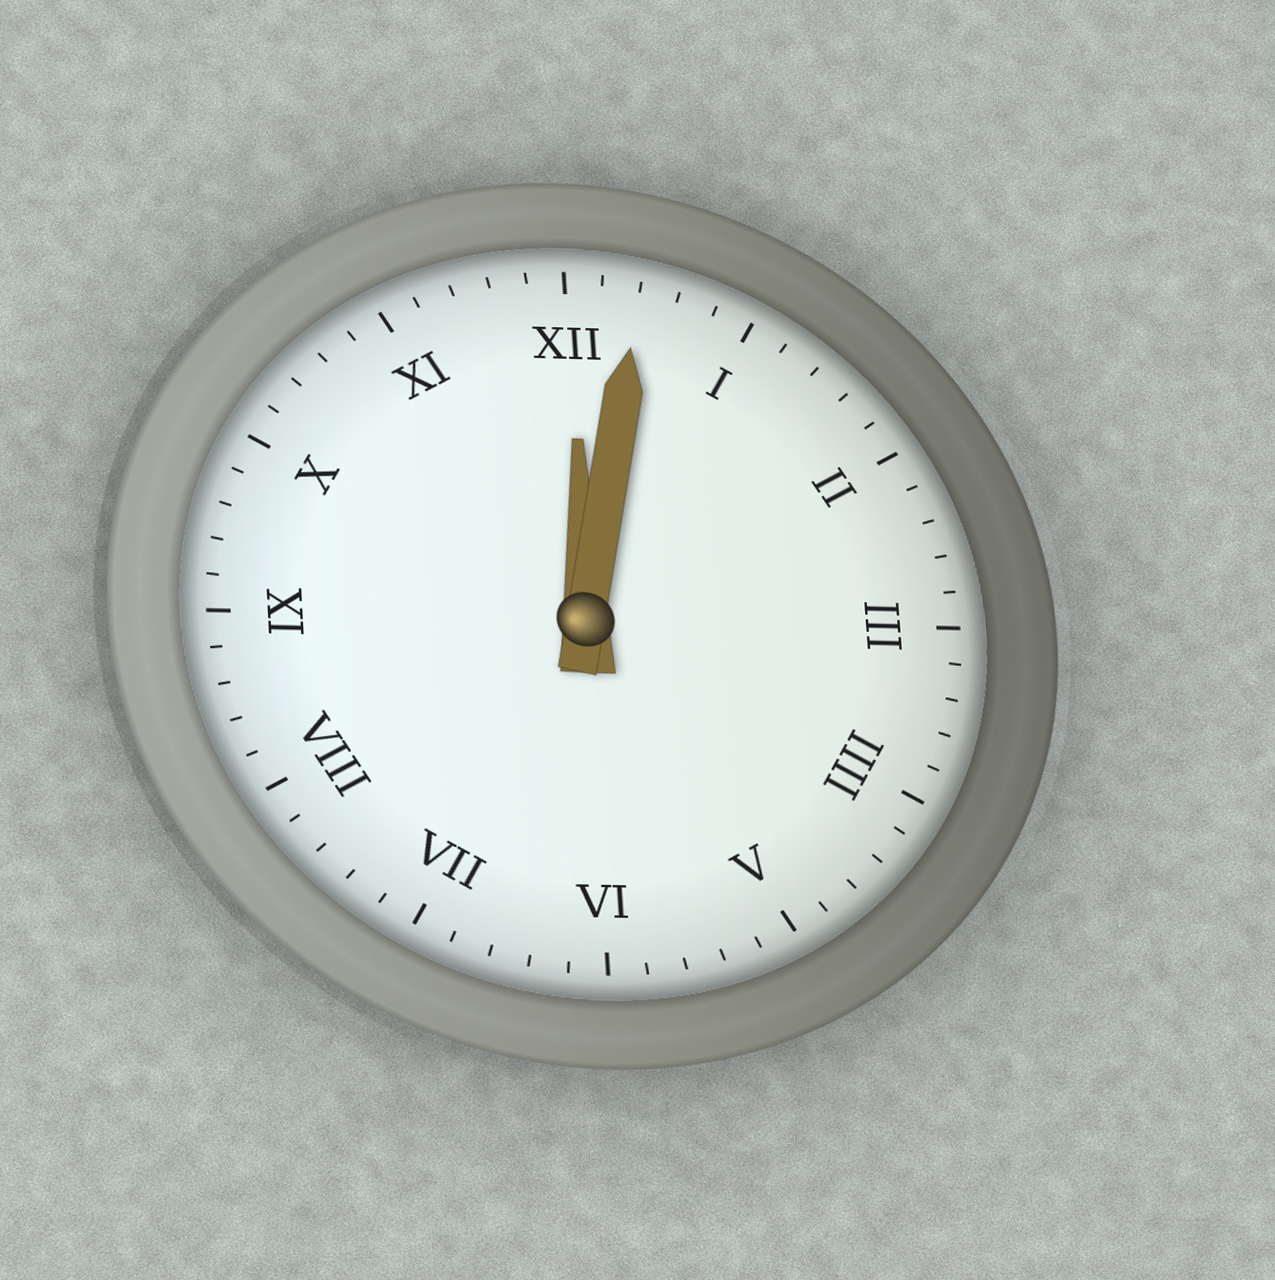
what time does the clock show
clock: 12:02
